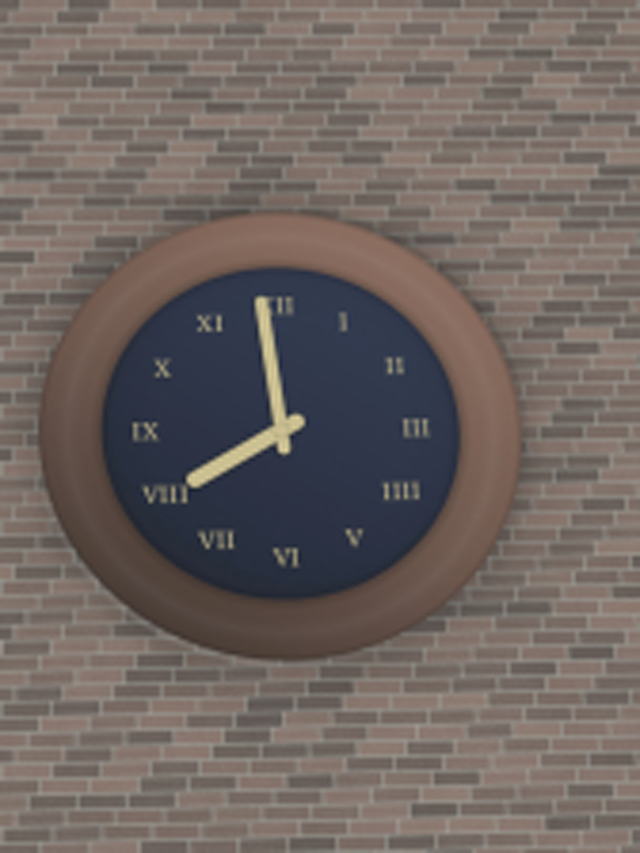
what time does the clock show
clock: 7:59
